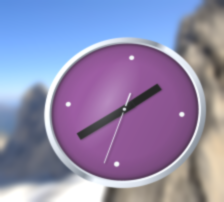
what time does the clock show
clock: 1:38:32
